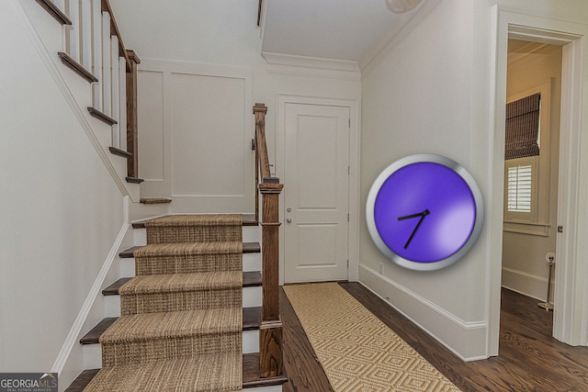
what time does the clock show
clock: 8:35
